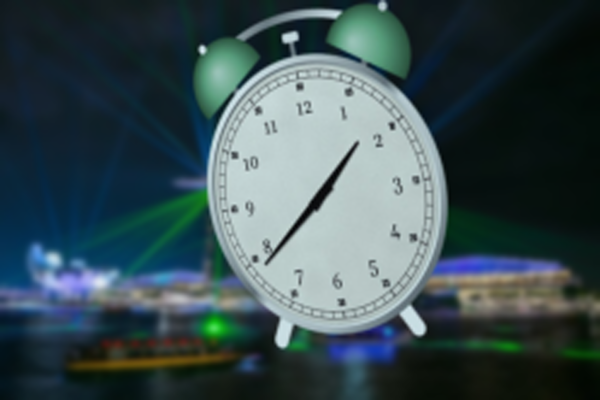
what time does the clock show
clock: 1:39
